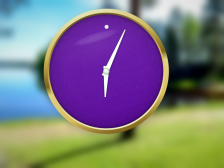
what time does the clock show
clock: 6:04
